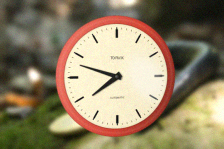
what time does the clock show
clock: 7:48
